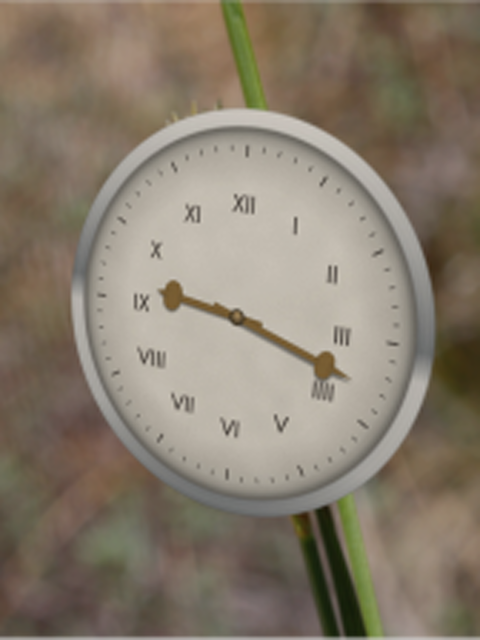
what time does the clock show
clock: 9:18
